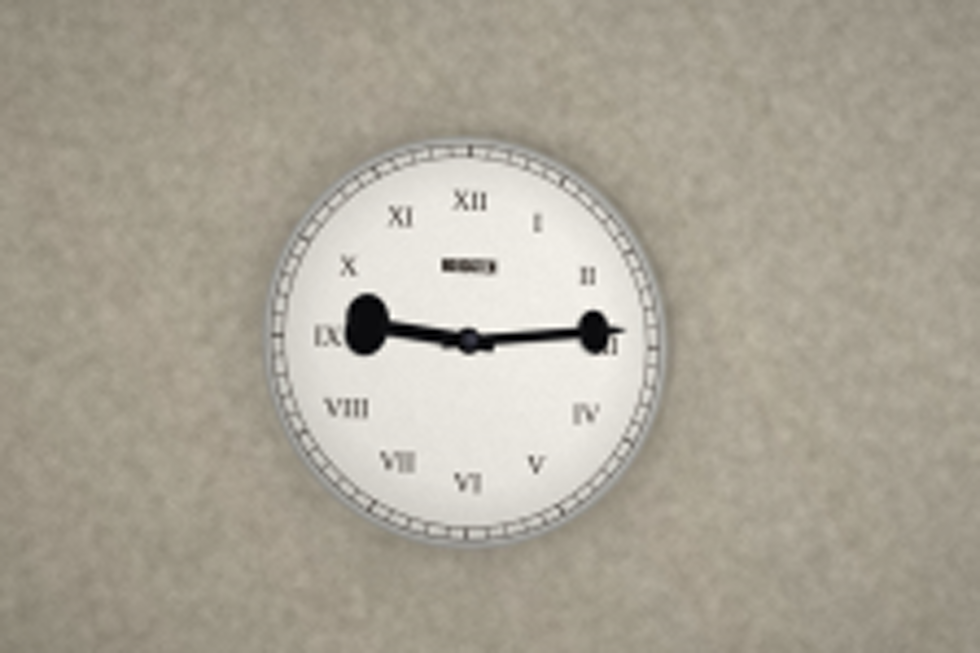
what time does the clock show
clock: 9:14
